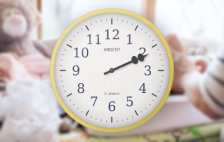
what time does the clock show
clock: 2:11
